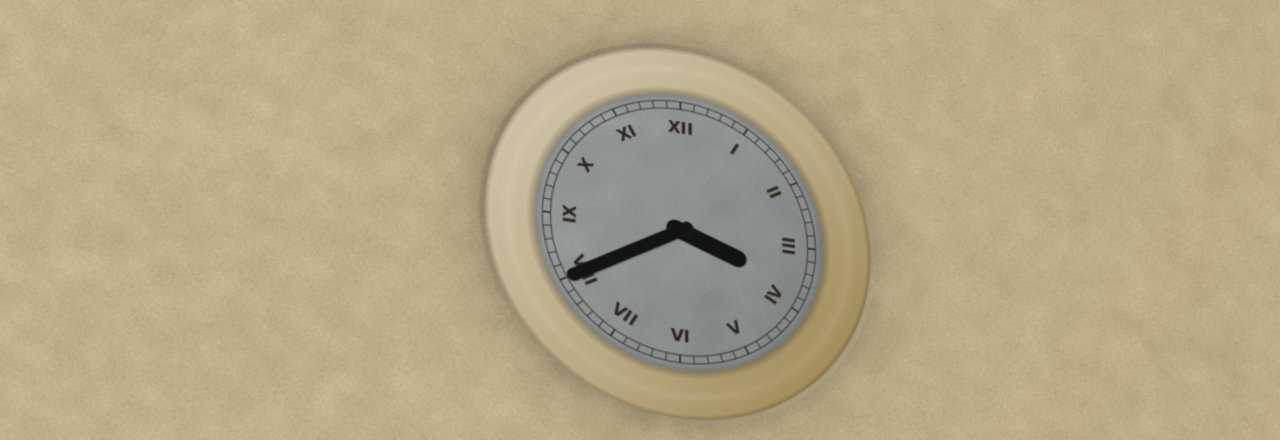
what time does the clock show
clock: 3:40
